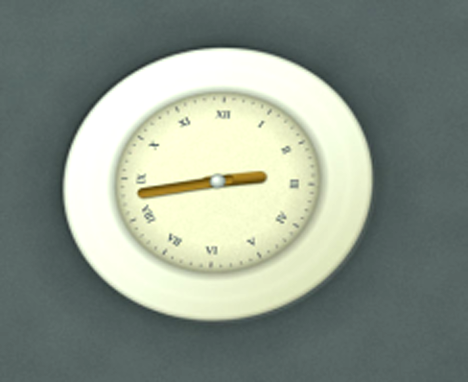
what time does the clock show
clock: 2:43
